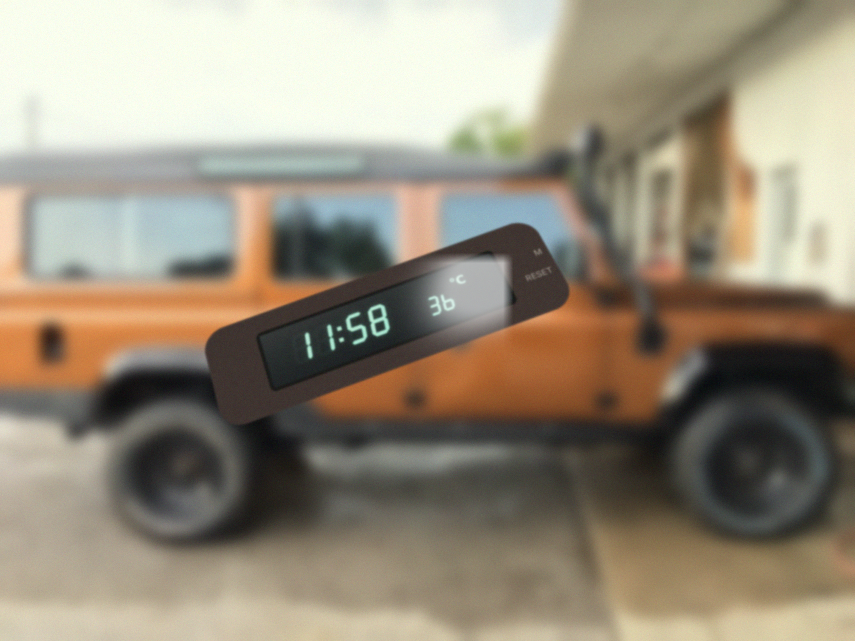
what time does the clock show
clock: 11:58
